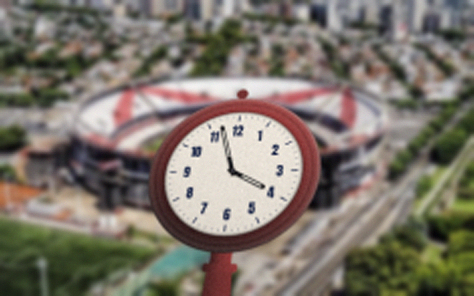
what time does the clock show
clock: 3:57
